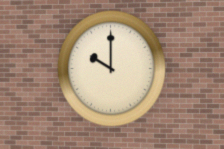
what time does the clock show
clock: 10:00
